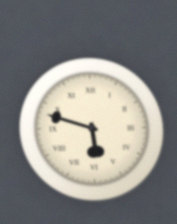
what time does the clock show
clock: 5:48
